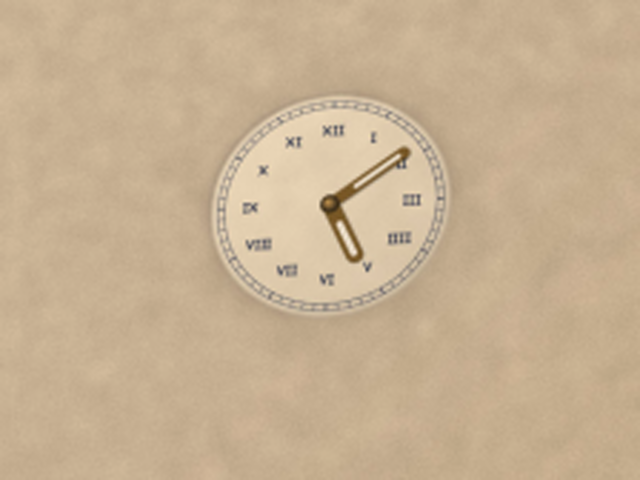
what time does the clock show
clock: 5:09
